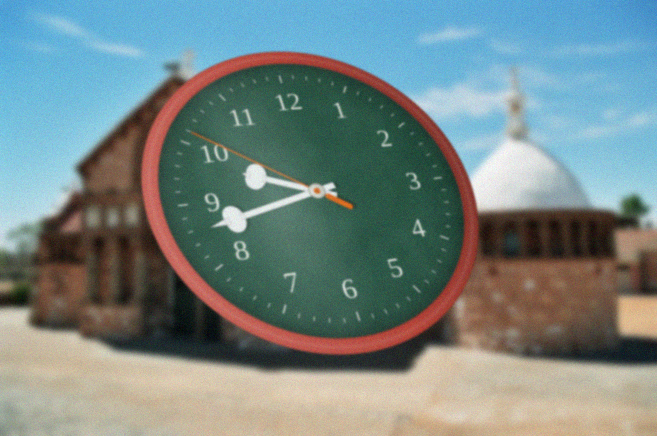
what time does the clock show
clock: 9:42:51
